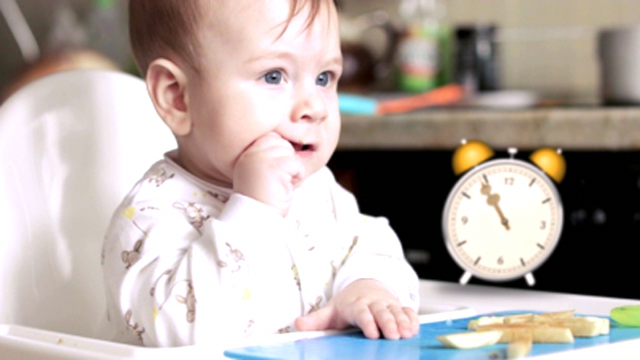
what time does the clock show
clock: 10:54
